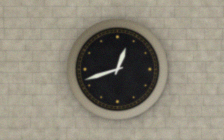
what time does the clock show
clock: 12:42
